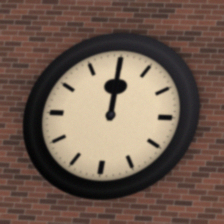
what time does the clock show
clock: 12:00
